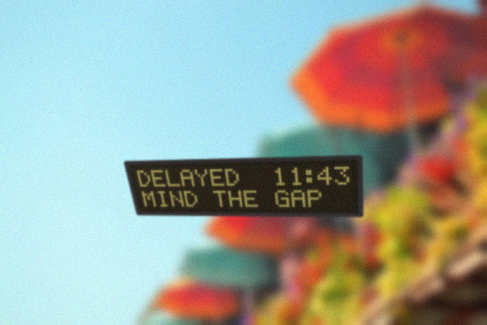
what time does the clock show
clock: 11:43
